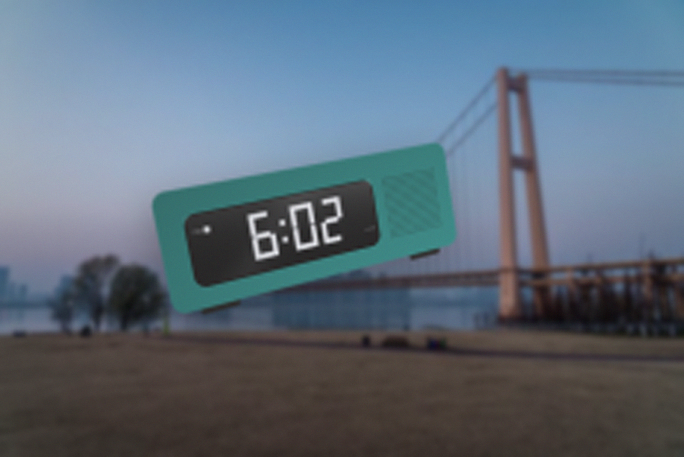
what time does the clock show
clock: 6:02
